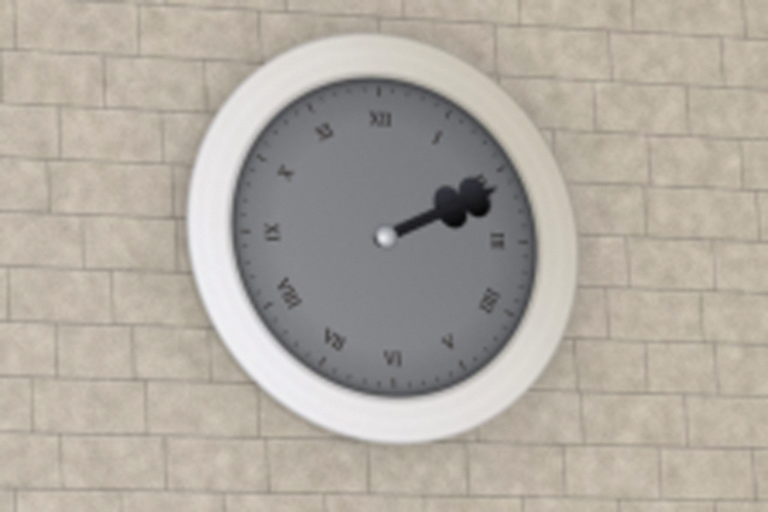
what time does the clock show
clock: 2:11
